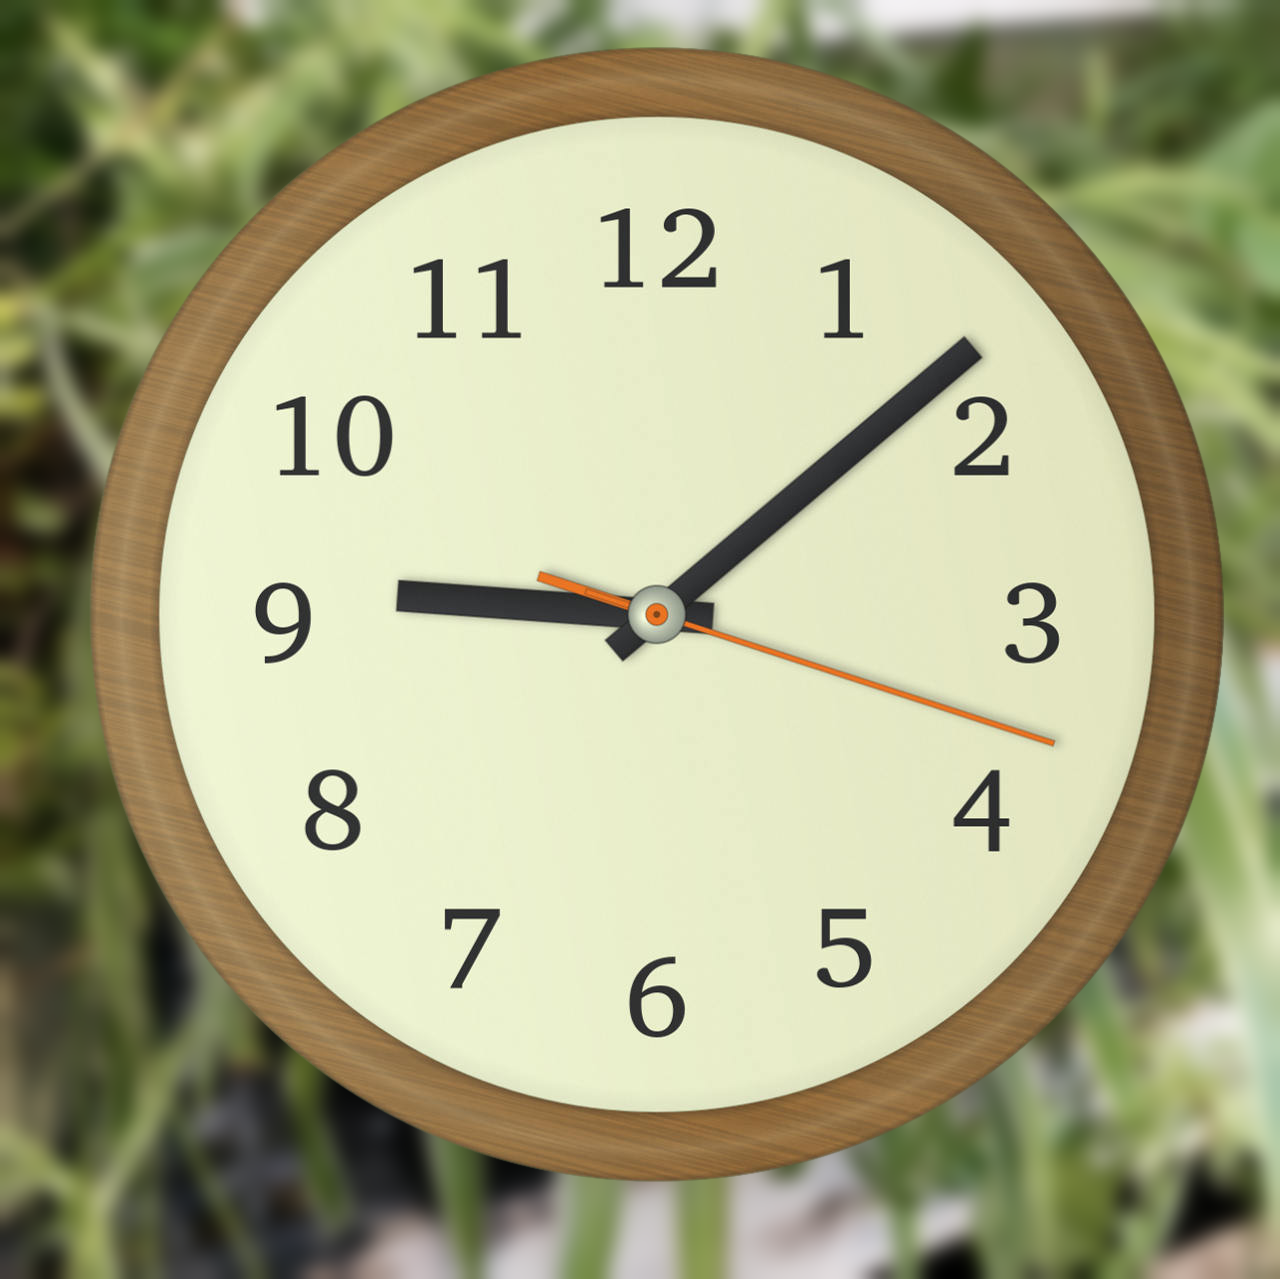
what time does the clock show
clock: 9:08:18
